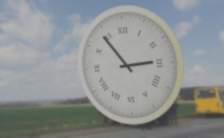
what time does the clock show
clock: 2:54
